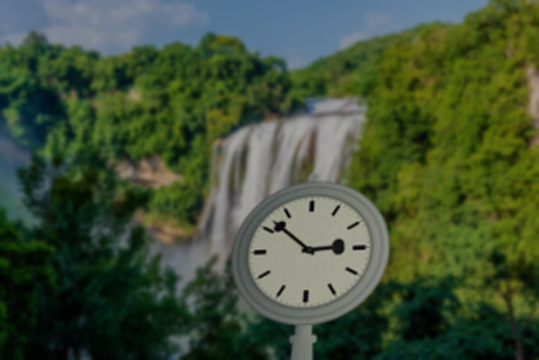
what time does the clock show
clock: 2:52
